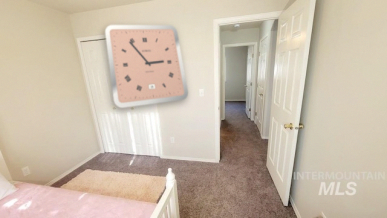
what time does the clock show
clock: 2:54
